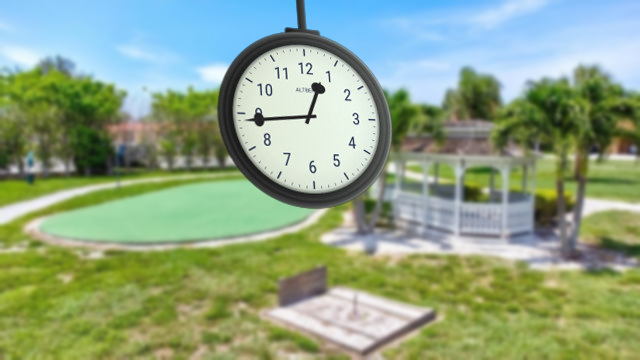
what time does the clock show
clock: 12:44
